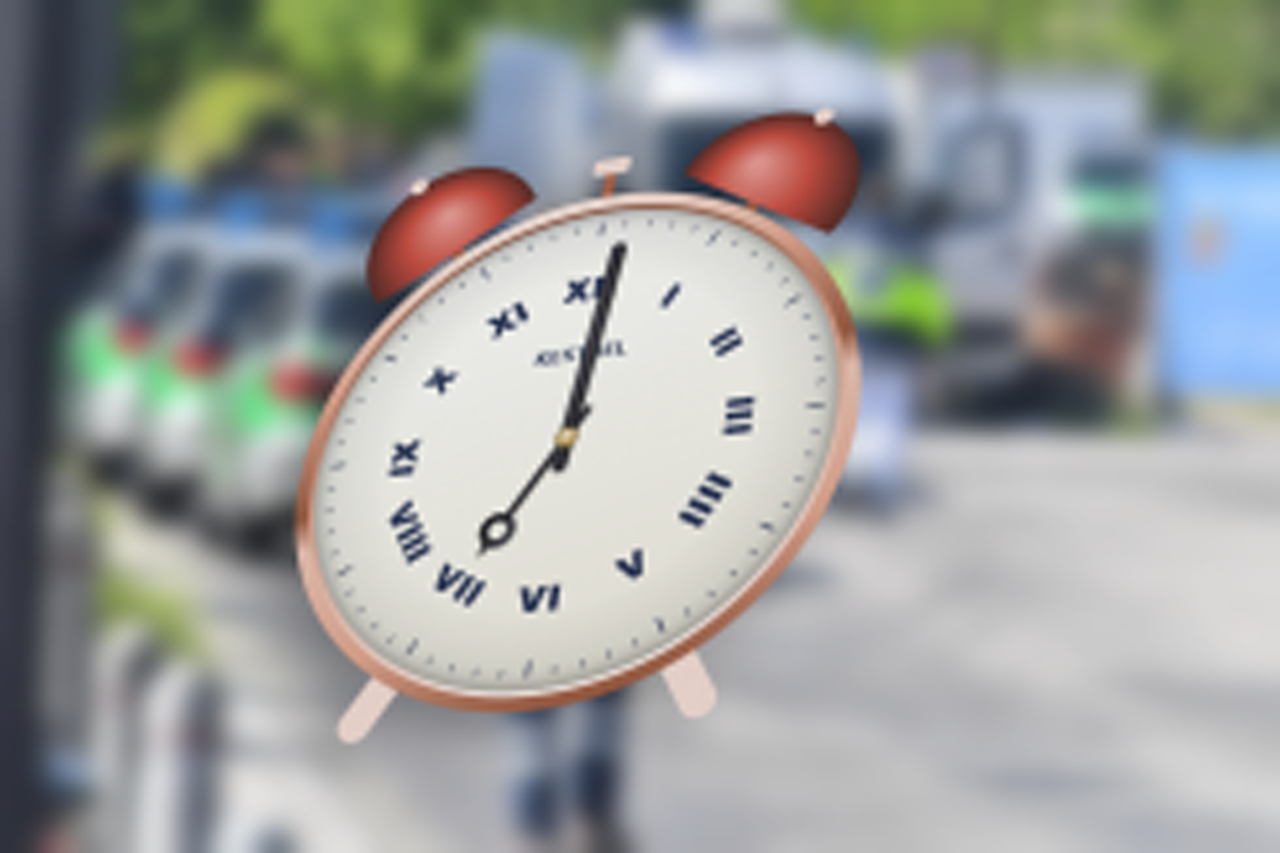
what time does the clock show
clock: 7:01
